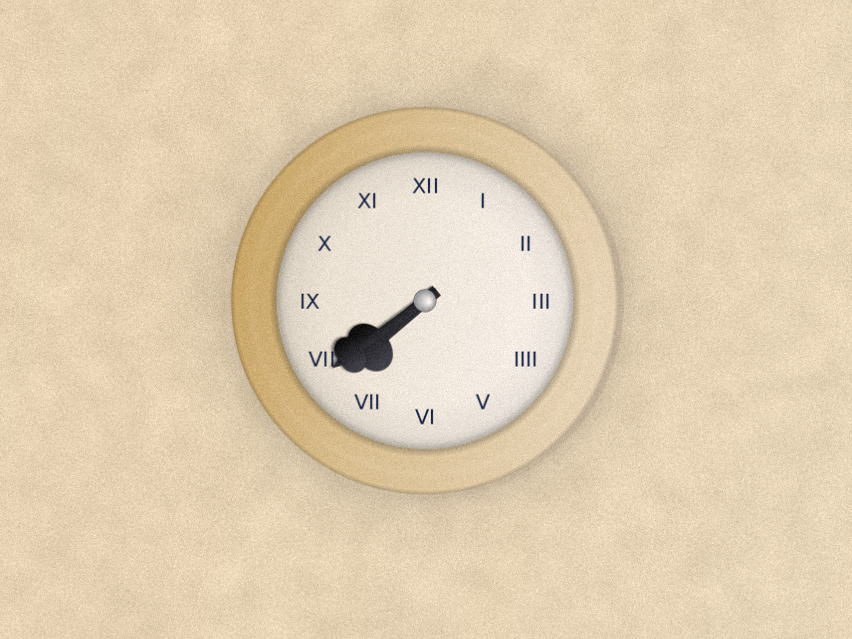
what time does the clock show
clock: 7:39
